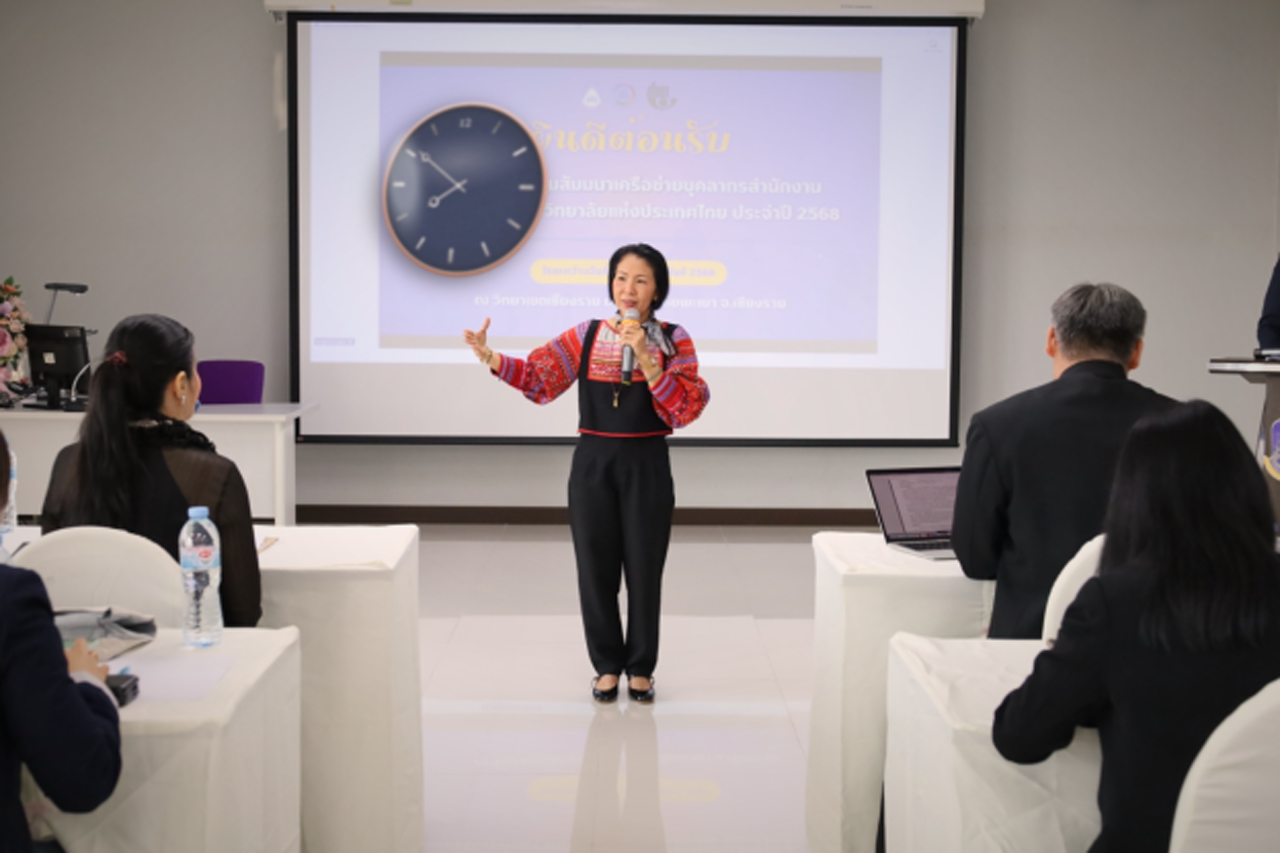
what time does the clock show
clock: 7:51
